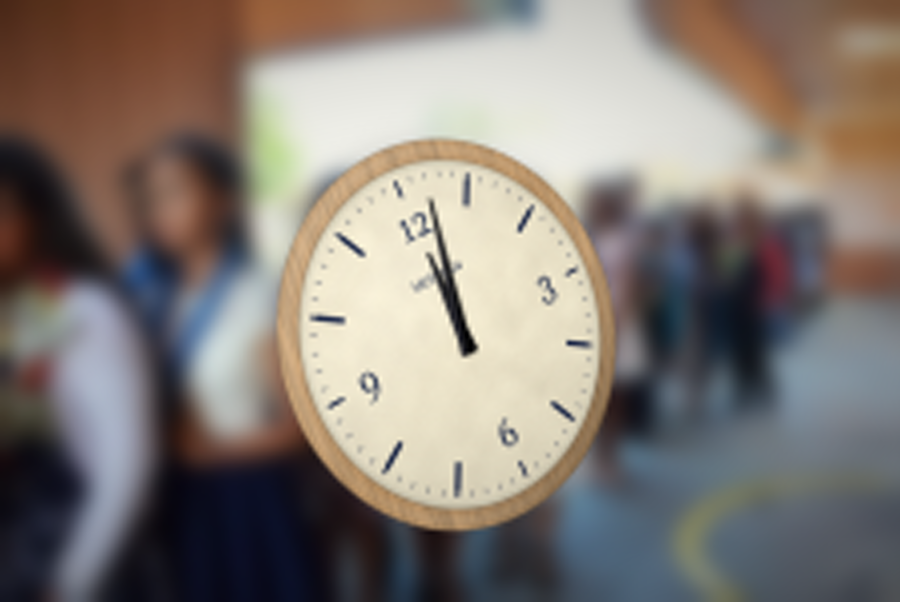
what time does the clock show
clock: 12:02
